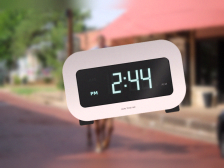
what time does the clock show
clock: 2:44
